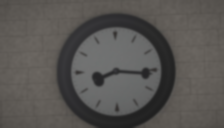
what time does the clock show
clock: 8:16
